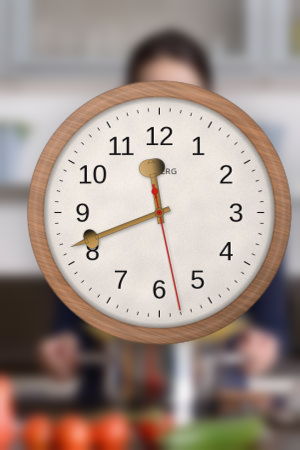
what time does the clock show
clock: 11:41:28
